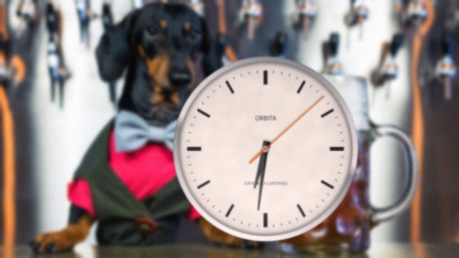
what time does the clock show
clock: 6:31:08
